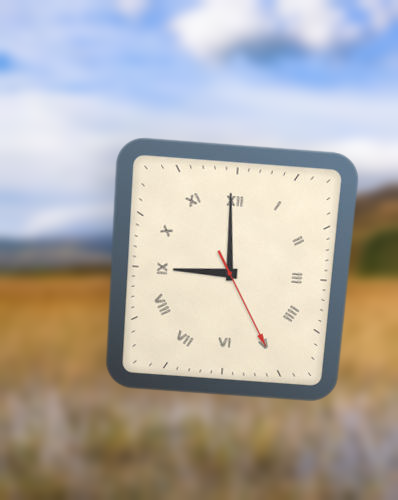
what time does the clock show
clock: 8:59:25
